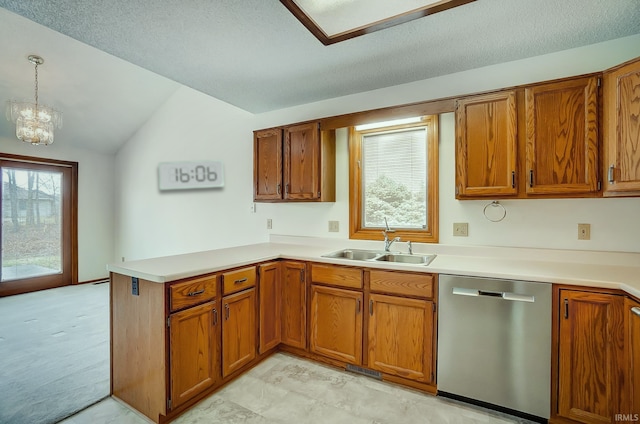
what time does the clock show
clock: 16:06
